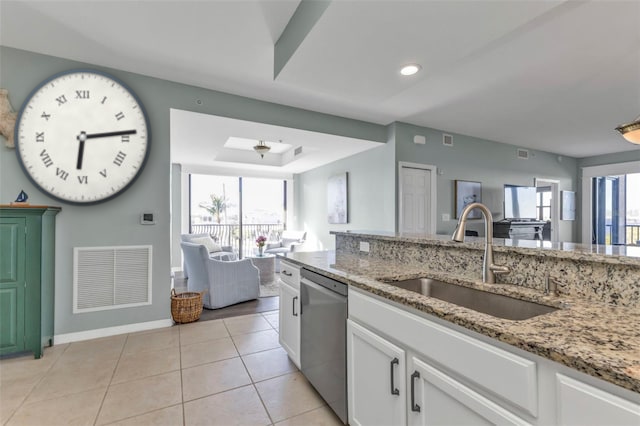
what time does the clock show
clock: 6:14
